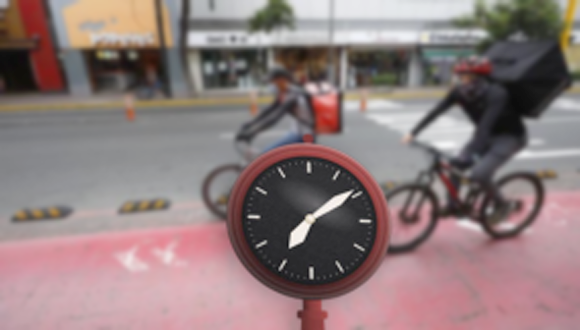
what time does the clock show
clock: 7:09
